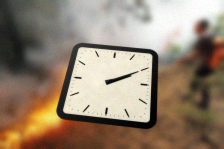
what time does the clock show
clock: 2:10
